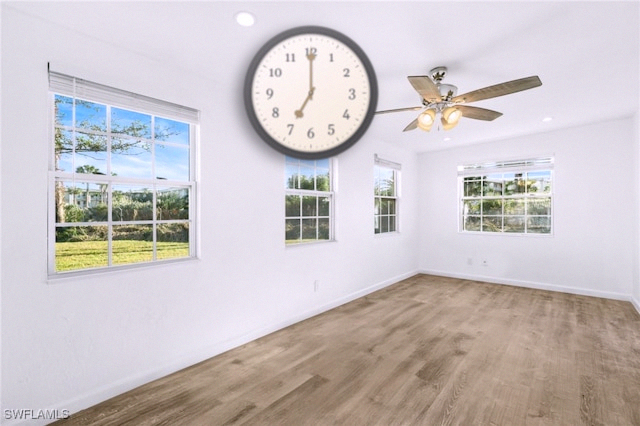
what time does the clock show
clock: 7:00
